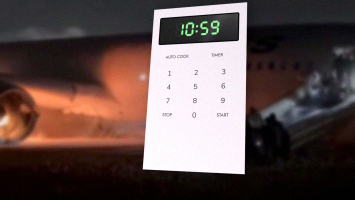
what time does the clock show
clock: 10:59
